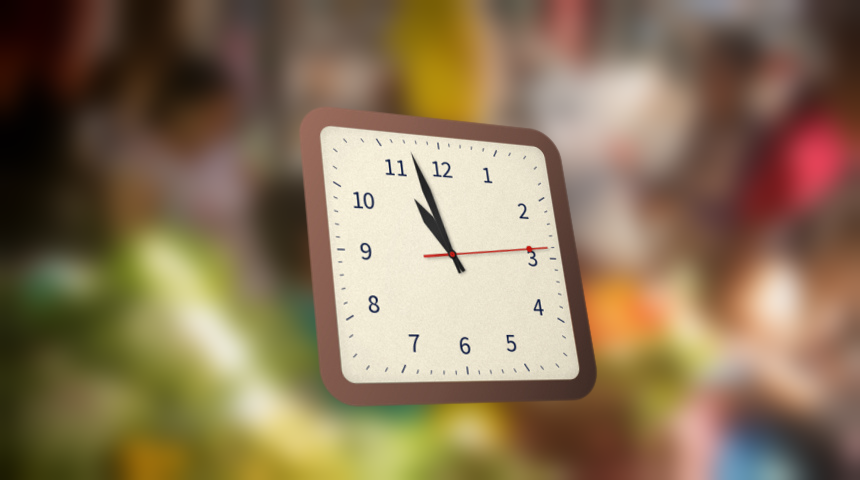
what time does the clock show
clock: 10:57:14
